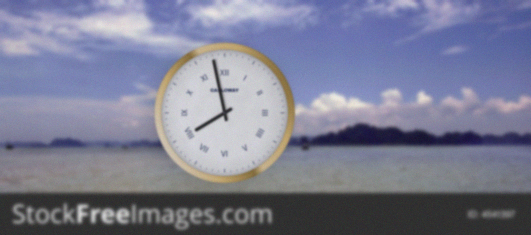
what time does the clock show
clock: 7:58
